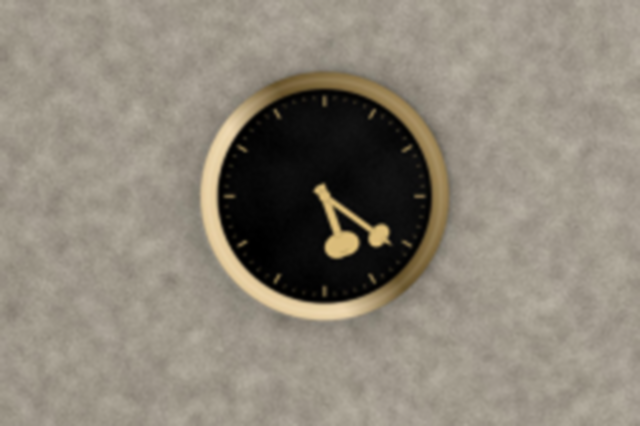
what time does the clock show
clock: 5:21
